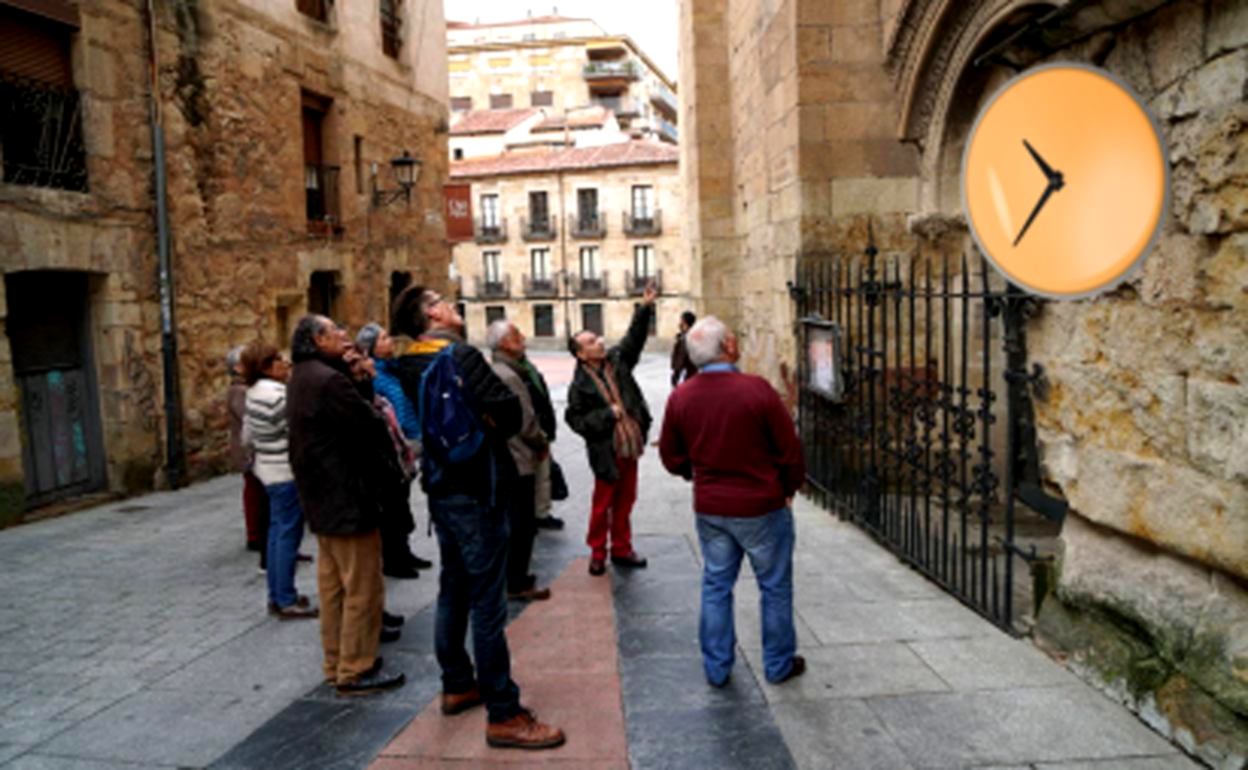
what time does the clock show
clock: 10:36
